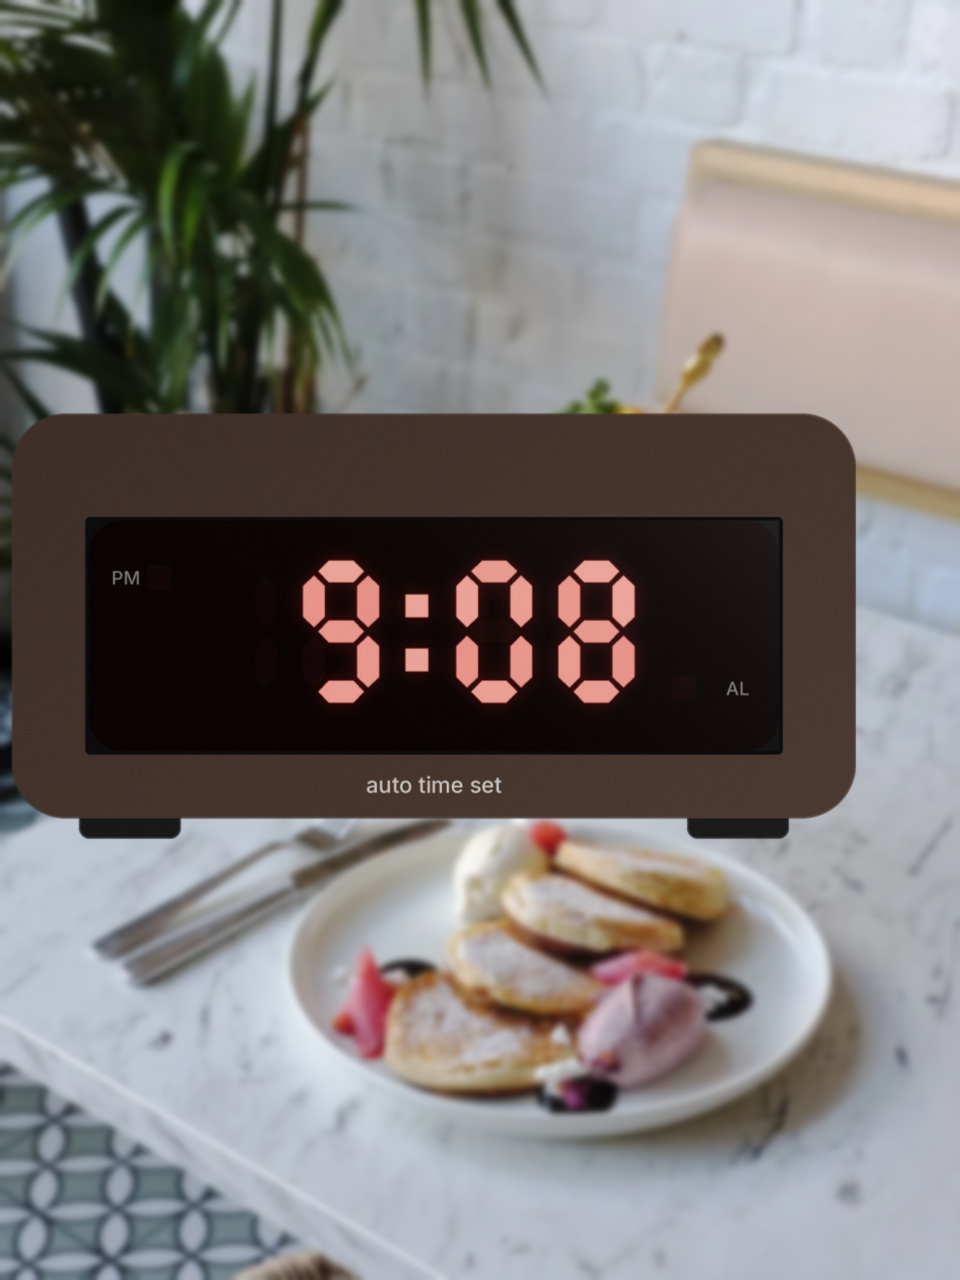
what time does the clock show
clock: 9:08
